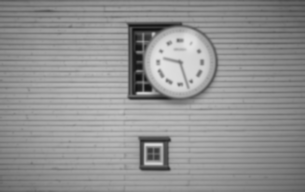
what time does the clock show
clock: 9:27
